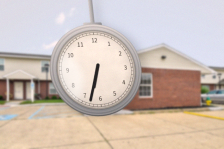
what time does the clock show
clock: 6:33
